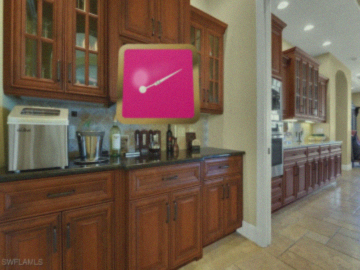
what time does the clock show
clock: 8:10
